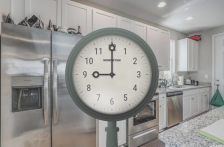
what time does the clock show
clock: 9:00
